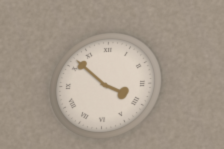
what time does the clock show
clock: 3:52
